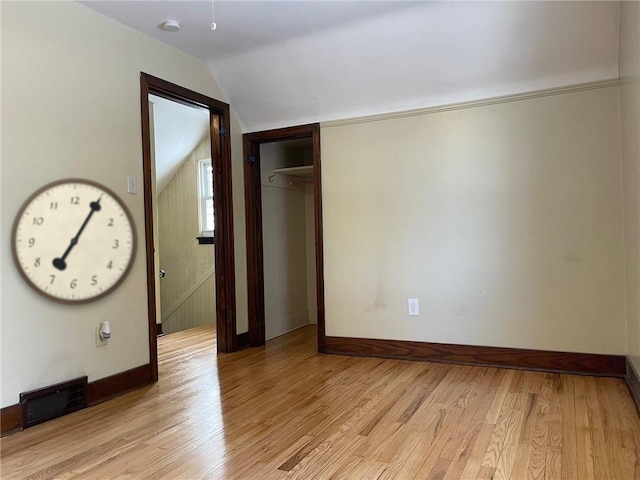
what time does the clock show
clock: 7:05
